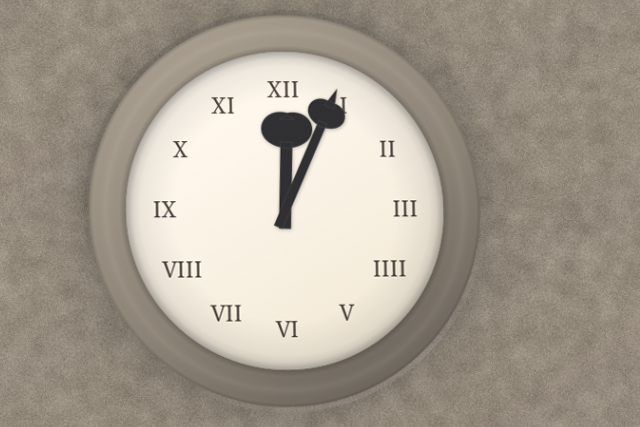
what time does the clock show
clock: 12:04
